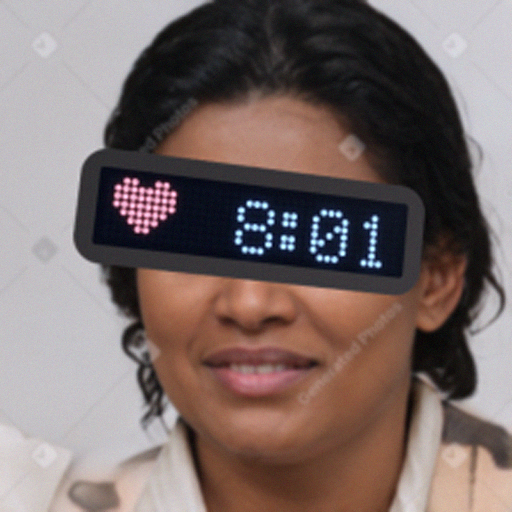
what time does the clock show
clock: 8:01
